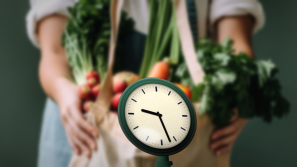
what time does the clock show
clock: 9:27
